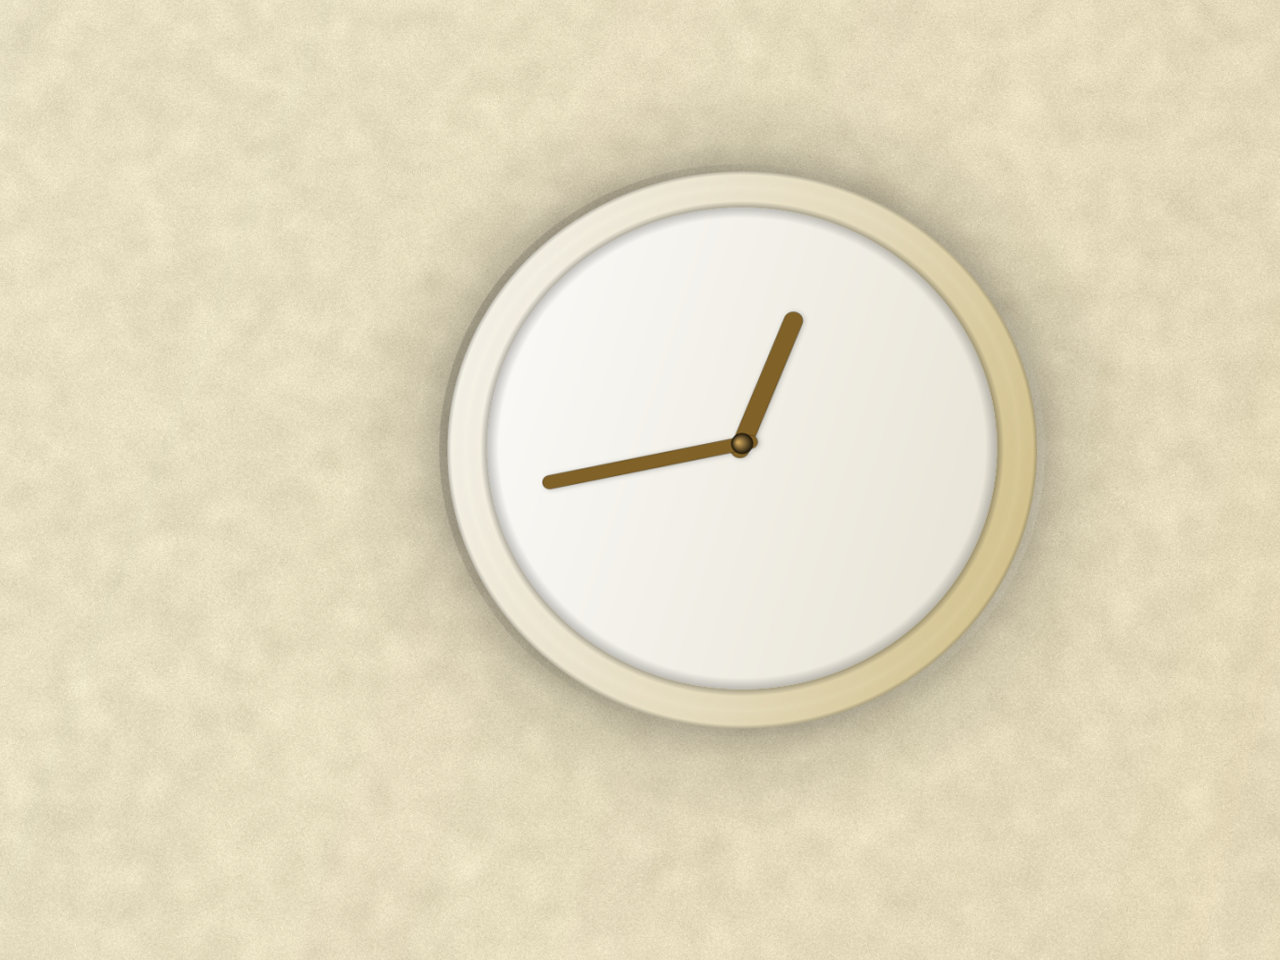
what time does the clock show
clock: 12:43
